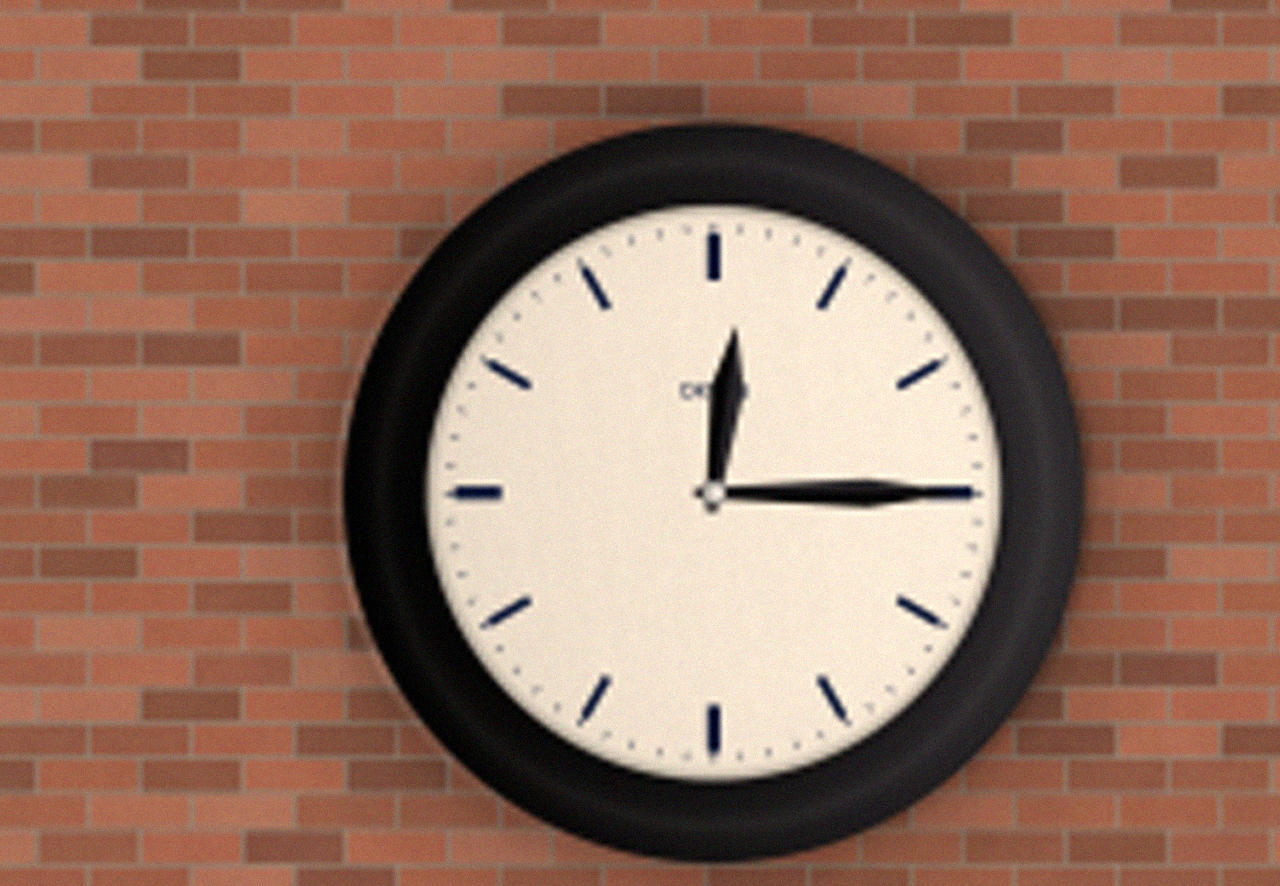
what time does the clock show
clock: 12:15
